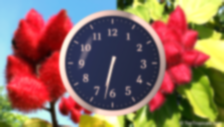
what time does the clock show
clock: 6:32
